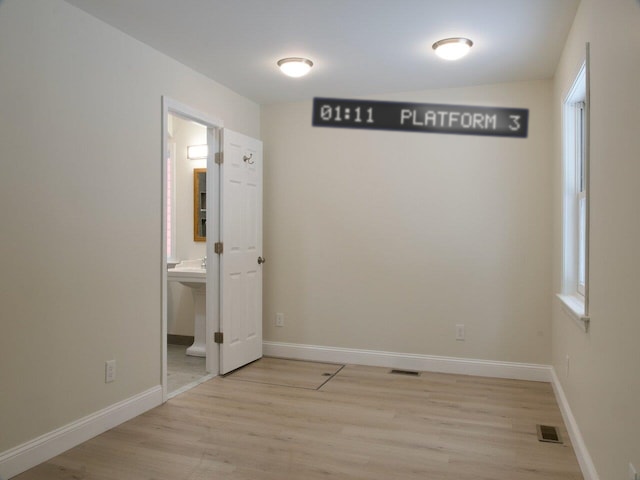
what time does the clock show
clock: 1:11
